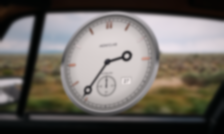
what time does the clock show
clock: 2:36
